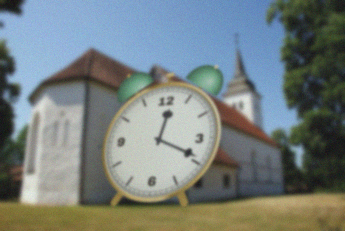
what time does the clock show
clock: 12:19
